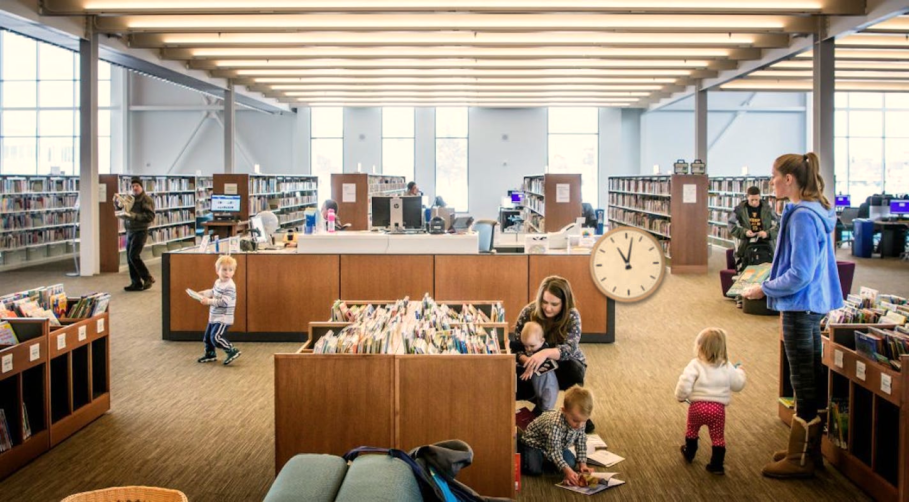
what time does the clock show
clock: 11:02
